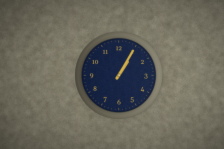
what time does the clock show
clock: 1:05
